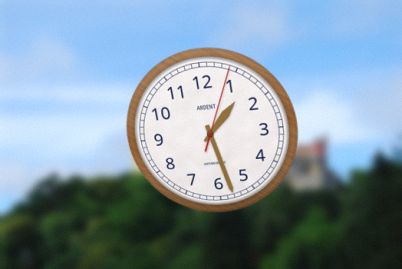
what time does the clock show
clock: 1:28:04
